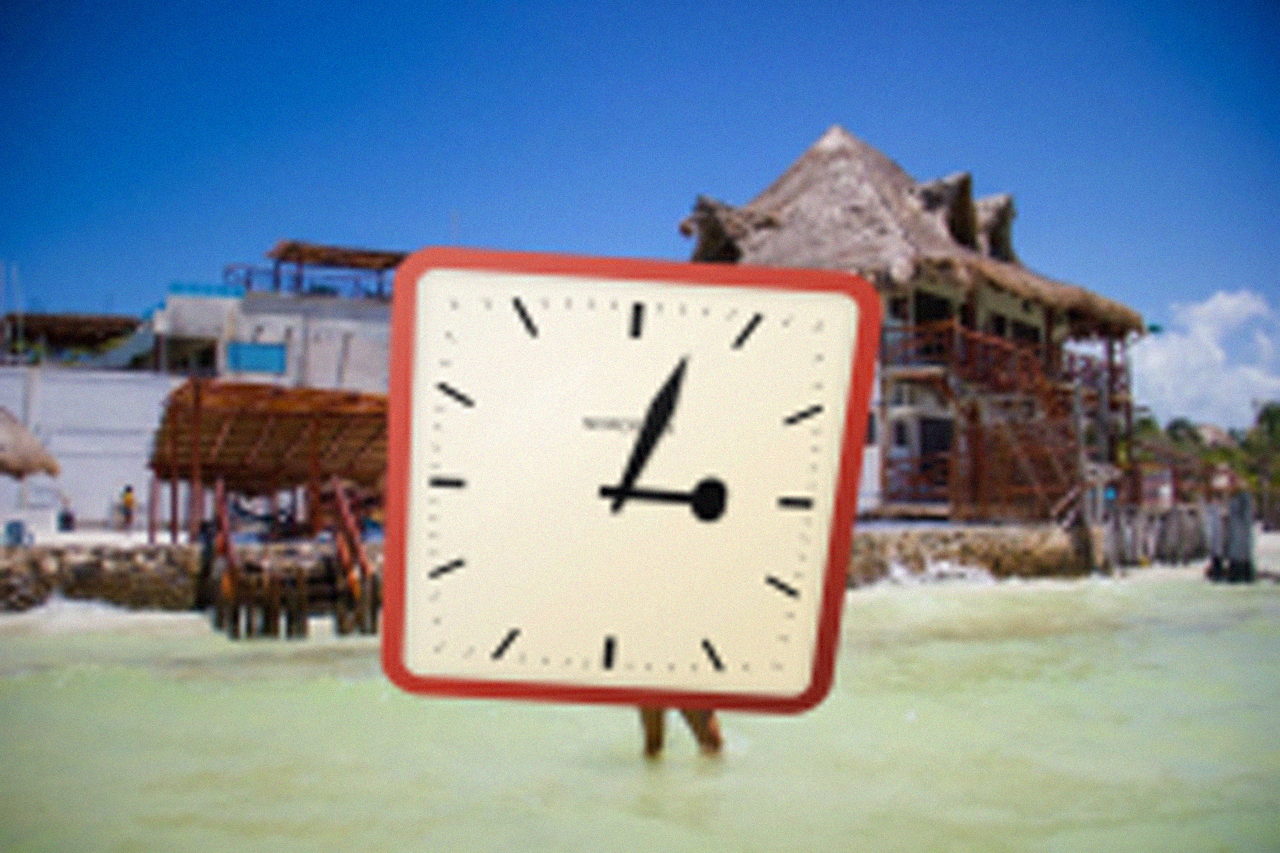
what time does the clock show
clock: 3:03
